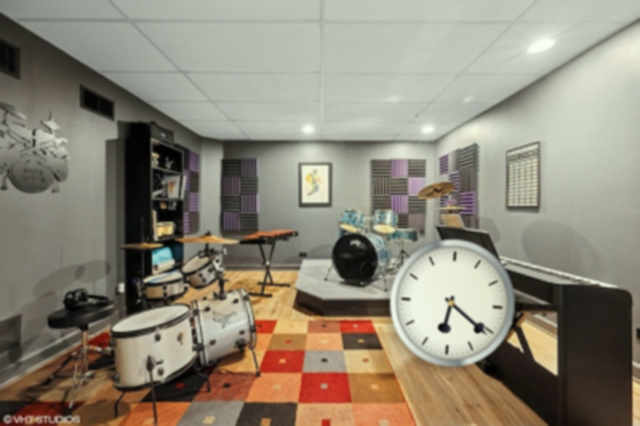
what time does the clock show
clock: 6:21
